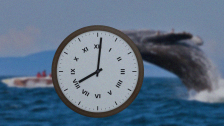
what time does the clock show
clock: 8:01
